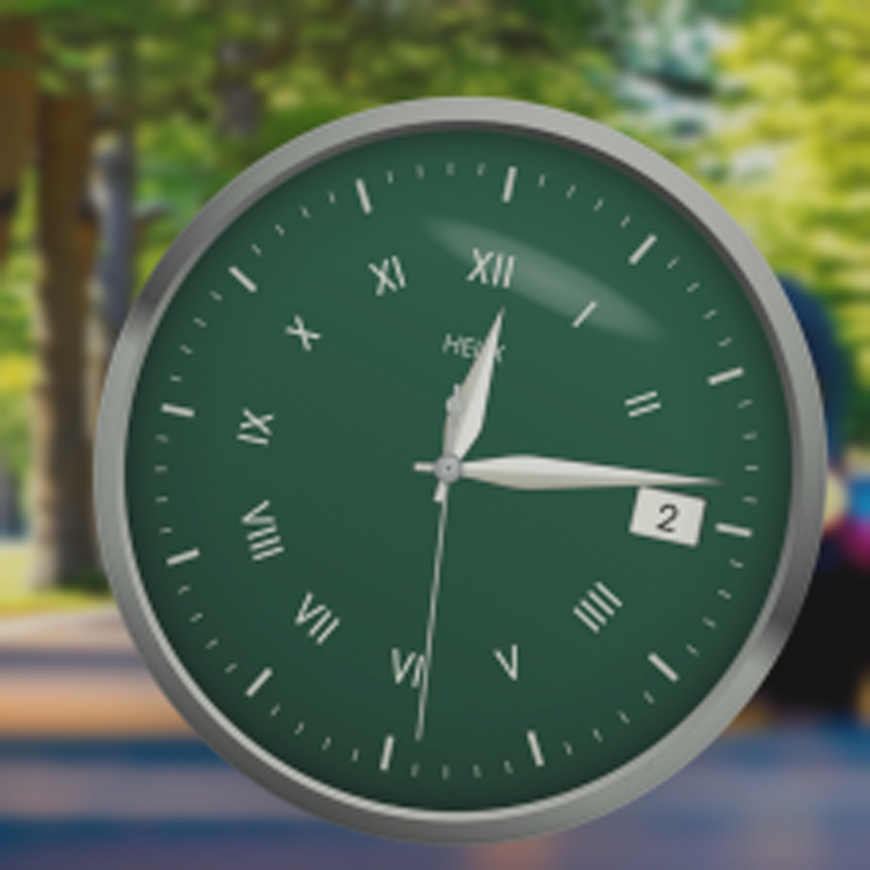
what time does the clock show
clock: 12:13:29
